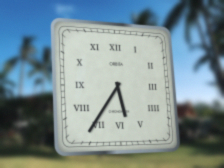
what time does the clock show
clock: 5:36
